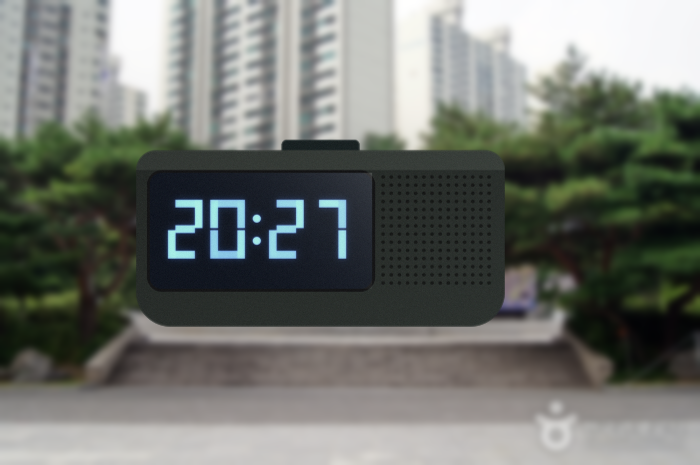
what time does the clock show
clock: 20:27
